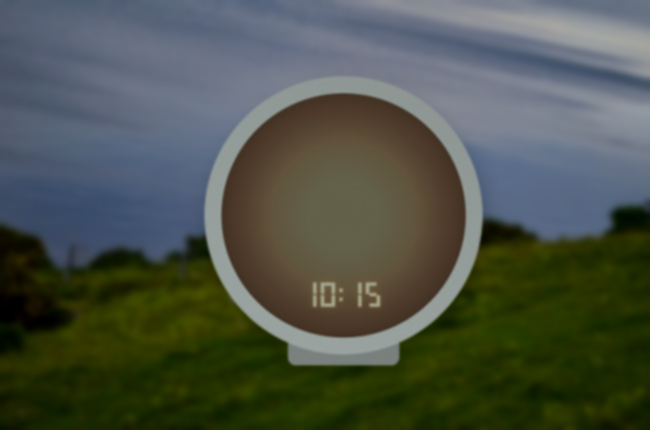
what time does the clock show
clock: 10:15
